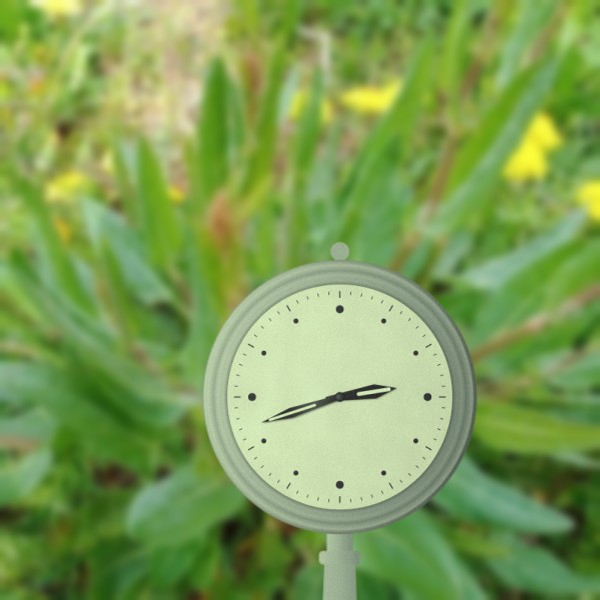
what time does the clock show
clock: 2:42
